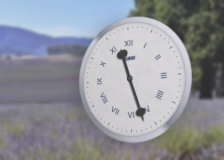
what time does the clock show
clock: 11:27
